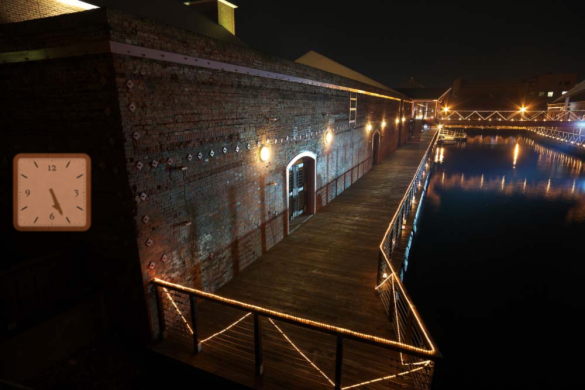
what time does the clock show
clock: 5:26
